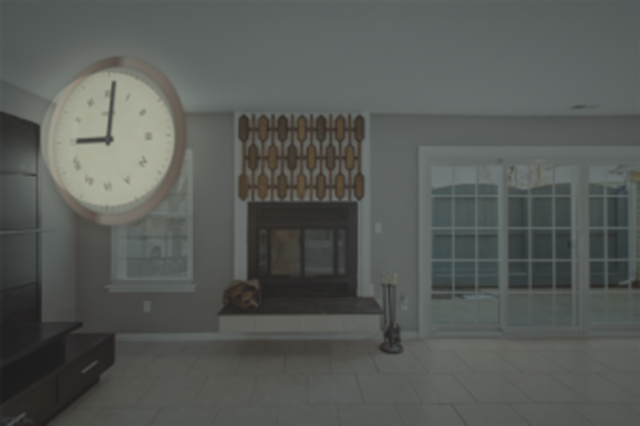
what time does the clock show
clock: 9:01
